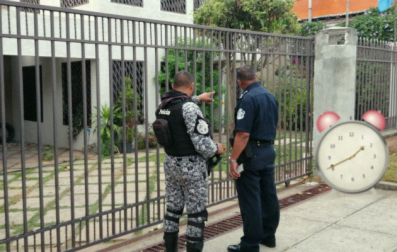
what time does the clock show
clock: 1:41
